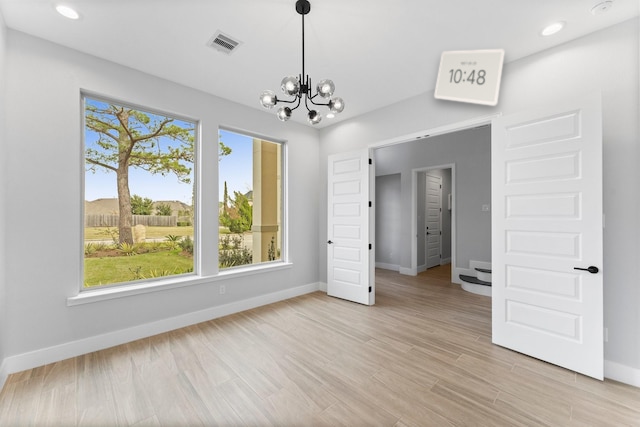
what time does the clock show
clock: 10:48
